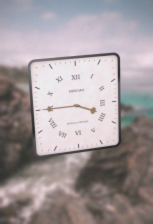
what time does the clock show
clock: 3:45
